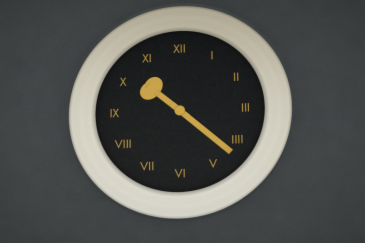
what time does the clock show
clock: 10:22
